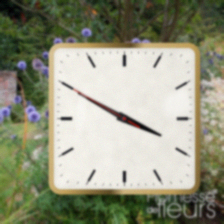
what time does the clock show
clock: 3:49:50
